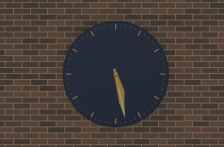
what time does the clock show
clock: 5:28
